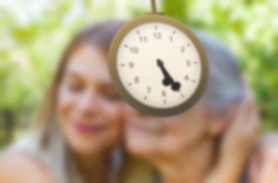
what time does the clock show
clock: 5:25
